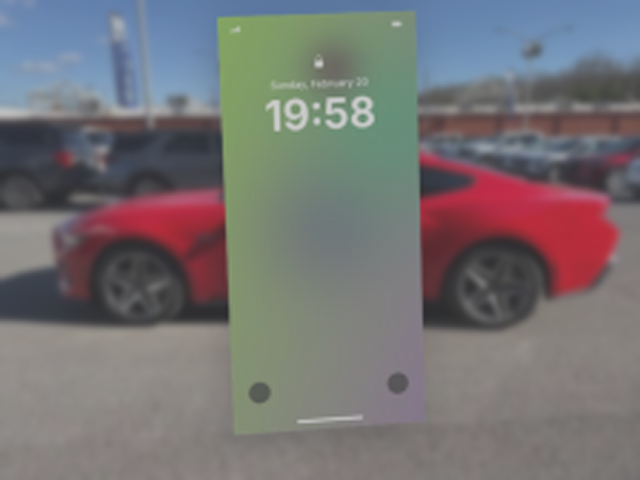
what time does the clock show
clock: 19:58
